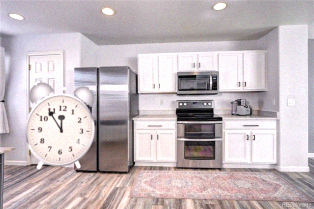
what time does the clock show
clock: 11:54
